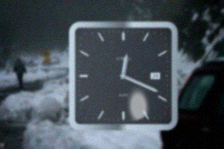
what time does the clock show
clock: 12:19
